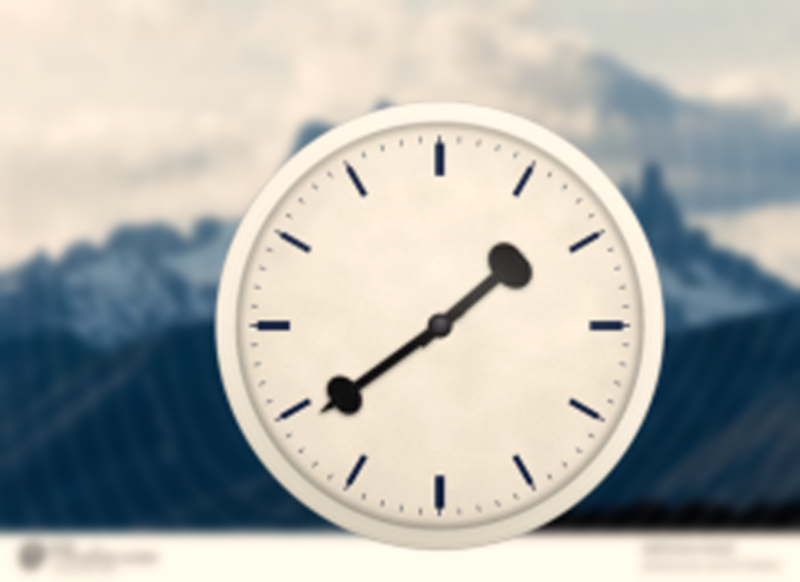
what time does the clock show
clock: 1:39
